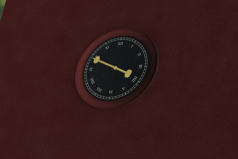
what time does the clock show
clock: 3:49
